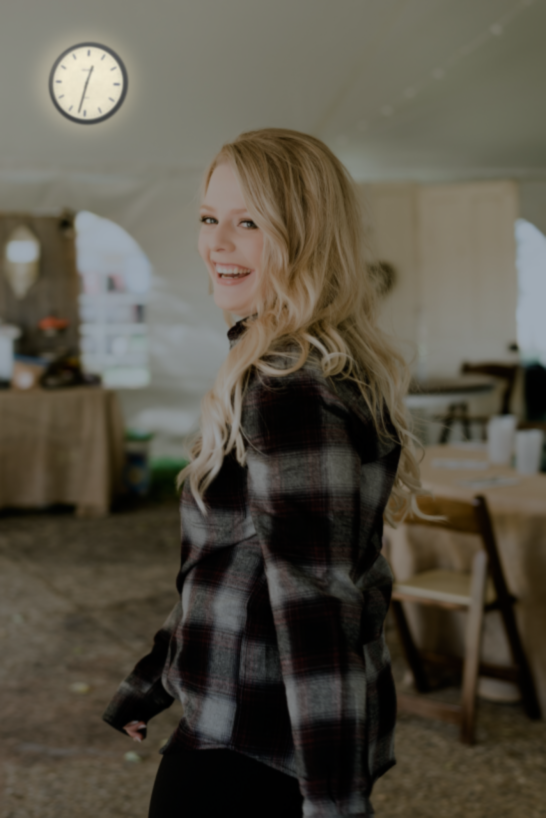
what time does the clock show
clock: 12:32
